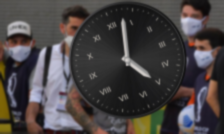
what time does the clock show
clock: 5:03
